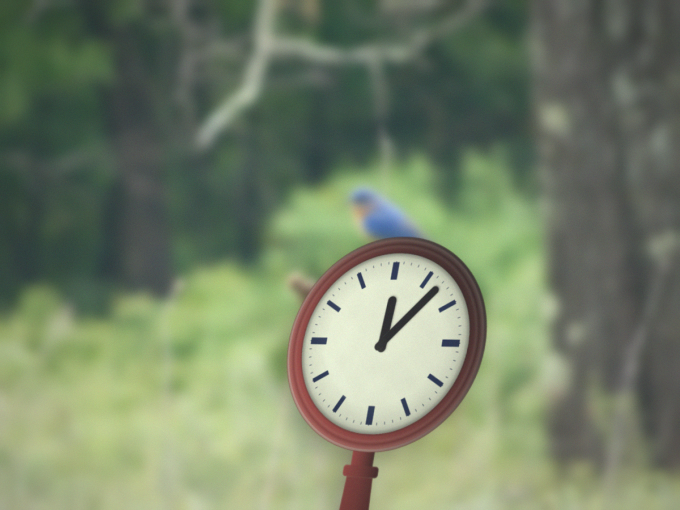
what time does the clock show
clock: 12:07
